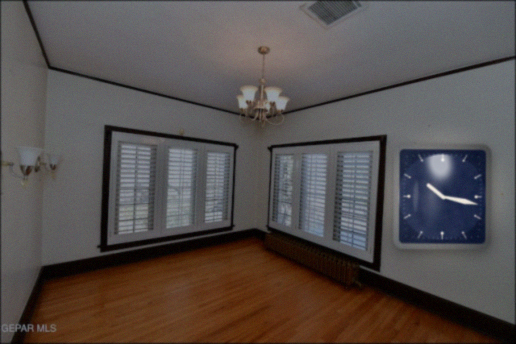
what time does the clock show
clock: 10:17
